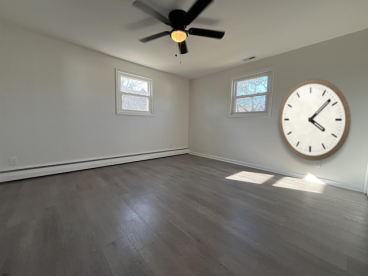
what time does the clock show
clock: 4:08
